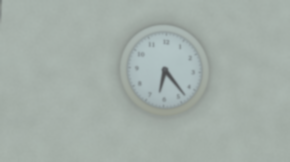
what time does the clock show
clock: 6:23
